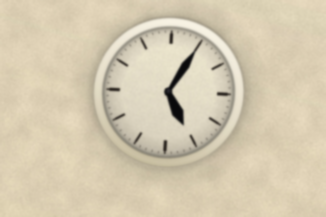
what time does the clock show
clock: 5:05
